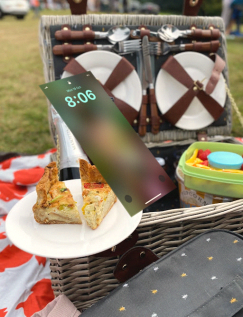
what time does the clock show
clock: 8:06
